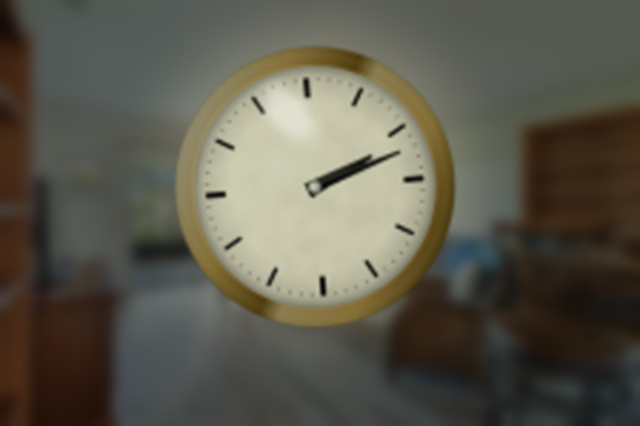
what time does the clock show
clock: 2:12
